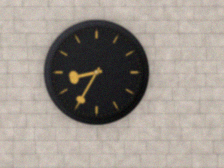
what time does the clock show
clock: 8:35
